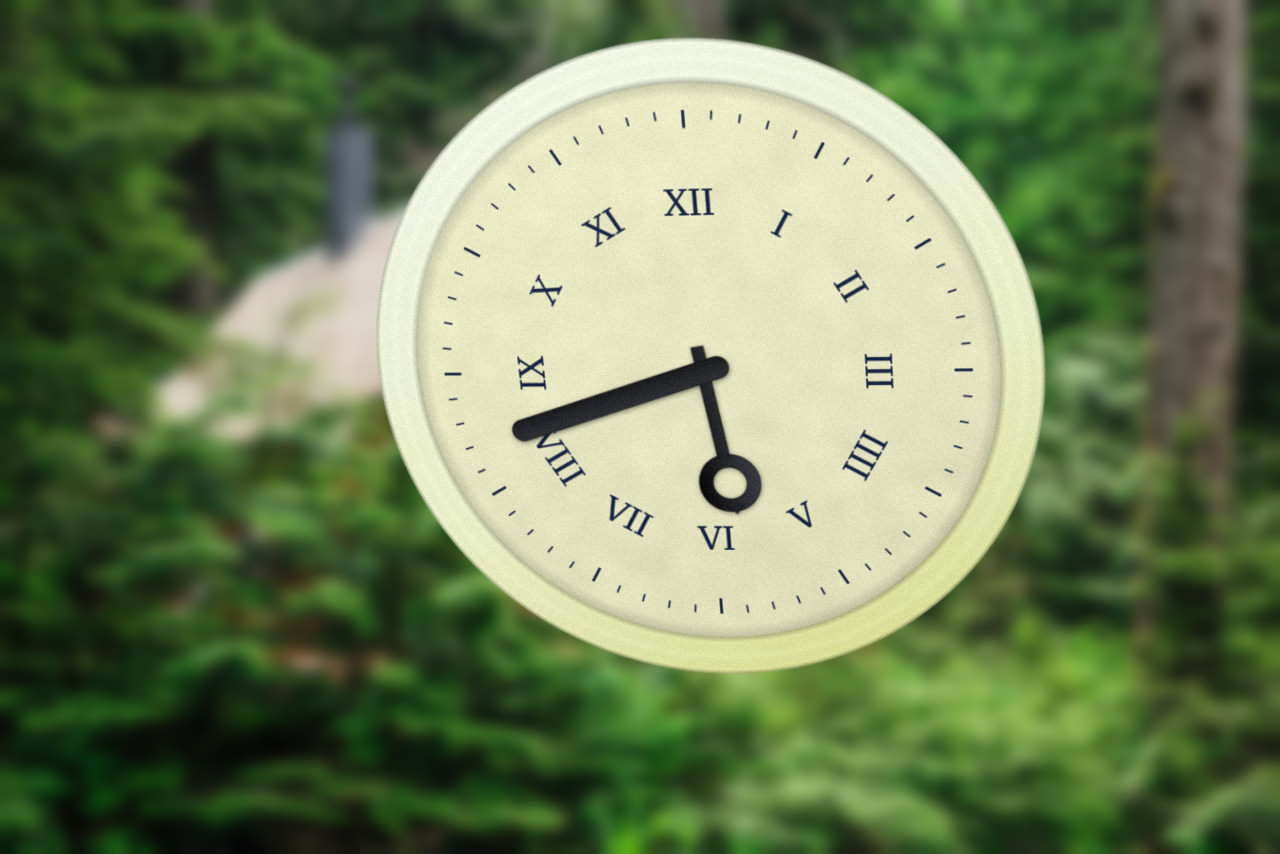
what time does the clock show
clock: 5:42
